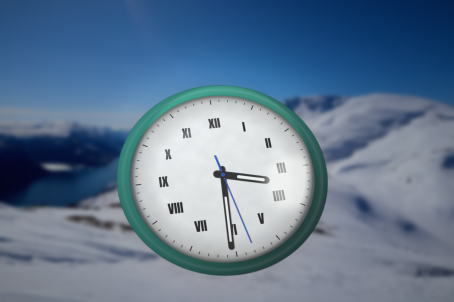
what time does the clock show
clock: 3:30:28
